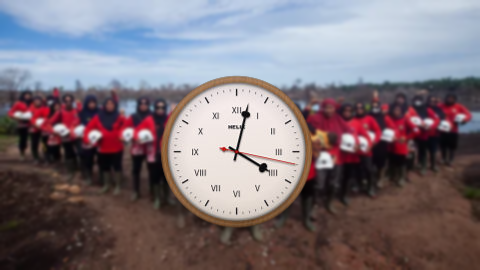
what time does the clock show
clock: 4:02:17
